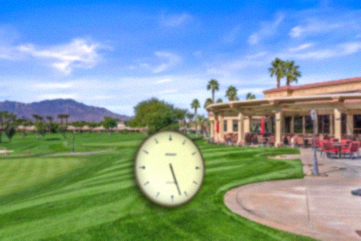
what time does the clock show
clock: 5:27
